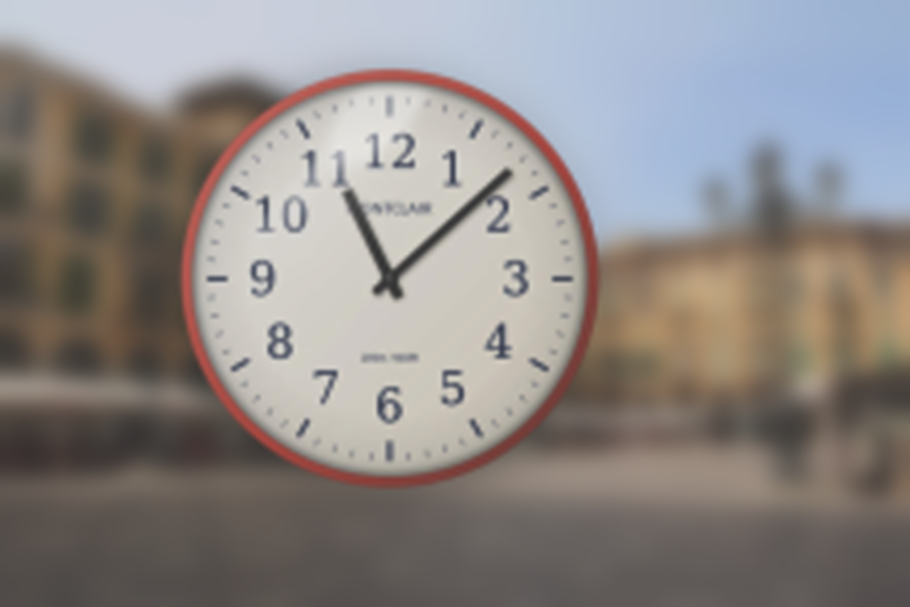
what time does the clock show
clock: 11:08
